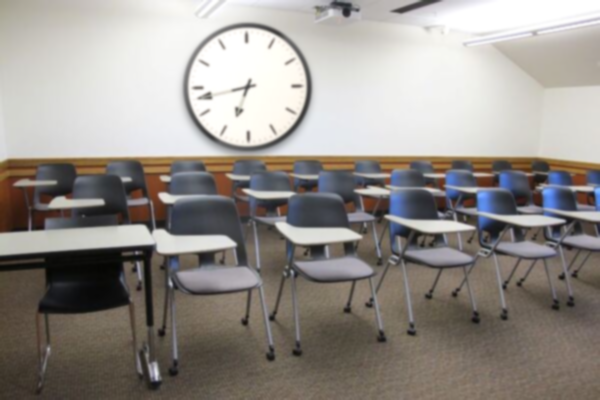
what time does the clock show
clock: 6:43
